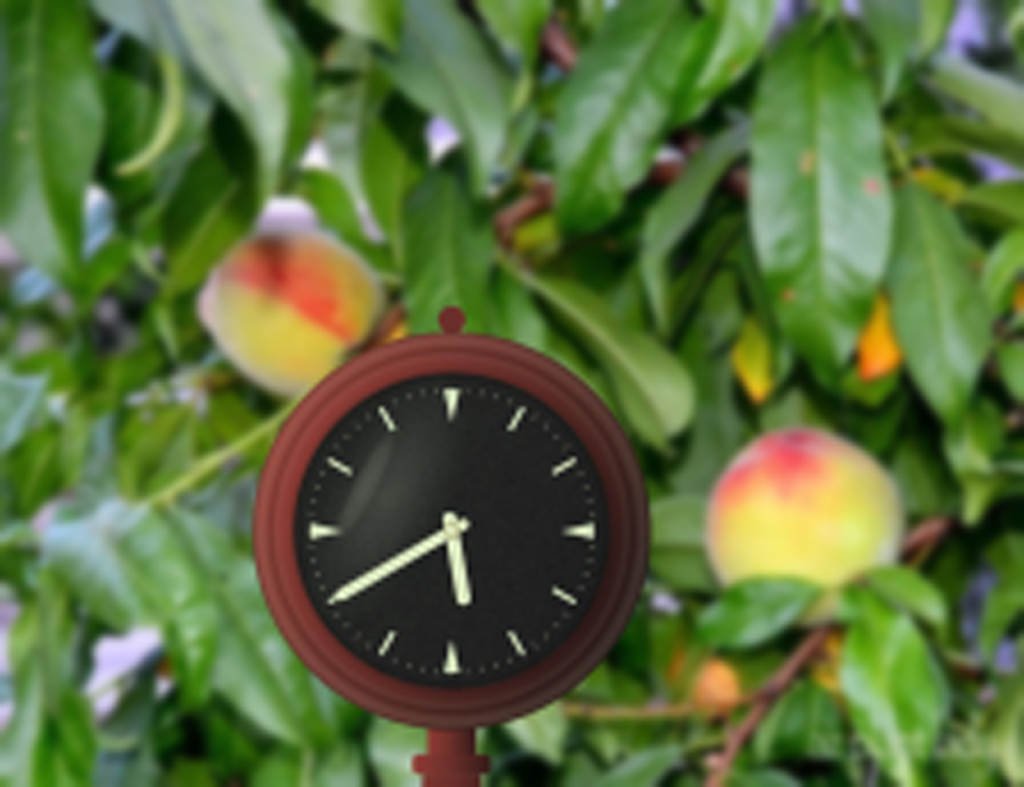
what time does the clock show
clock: 5:40
